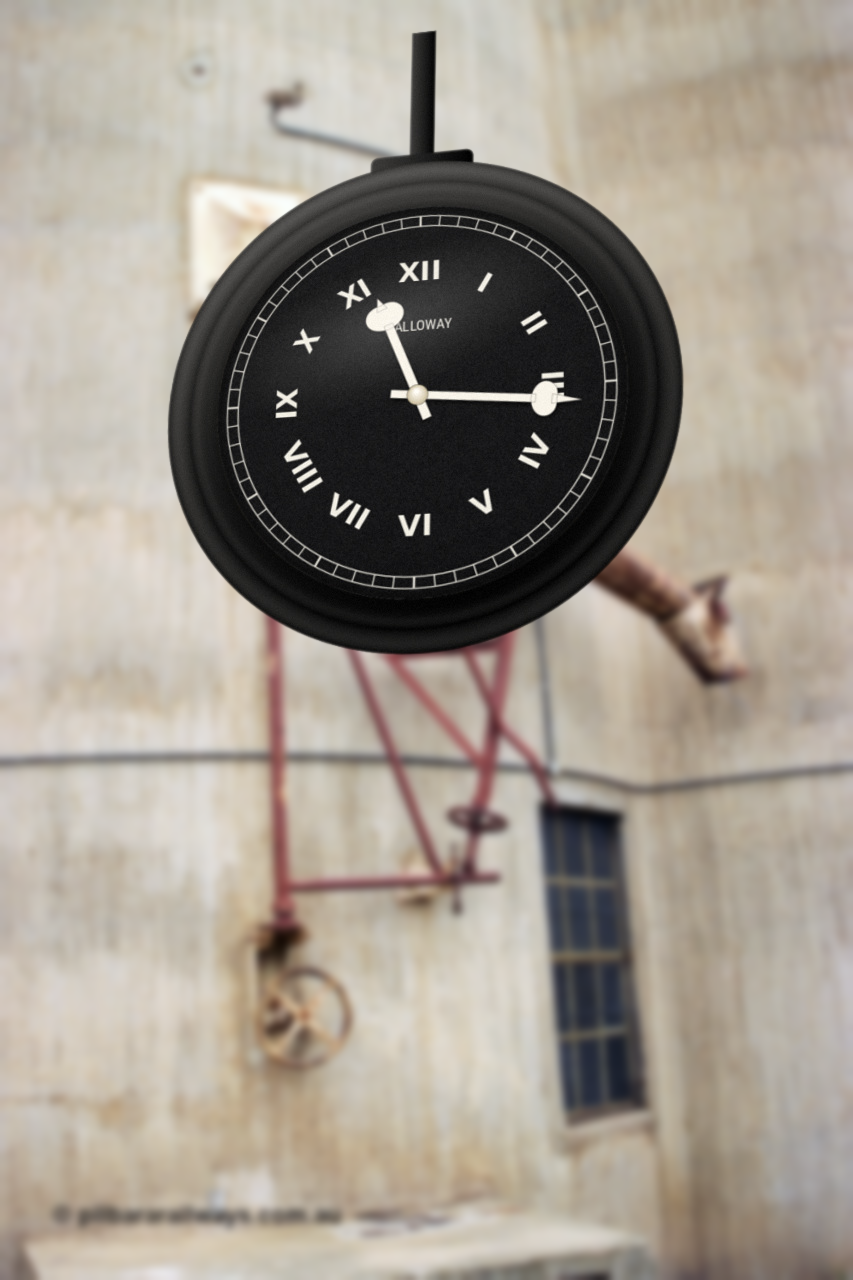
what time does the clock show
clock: 11:16
